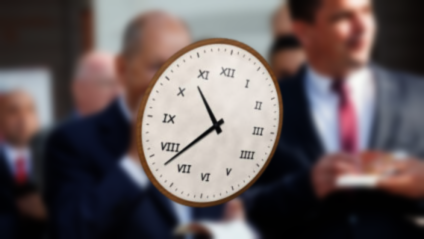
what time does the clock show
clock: 10:38
